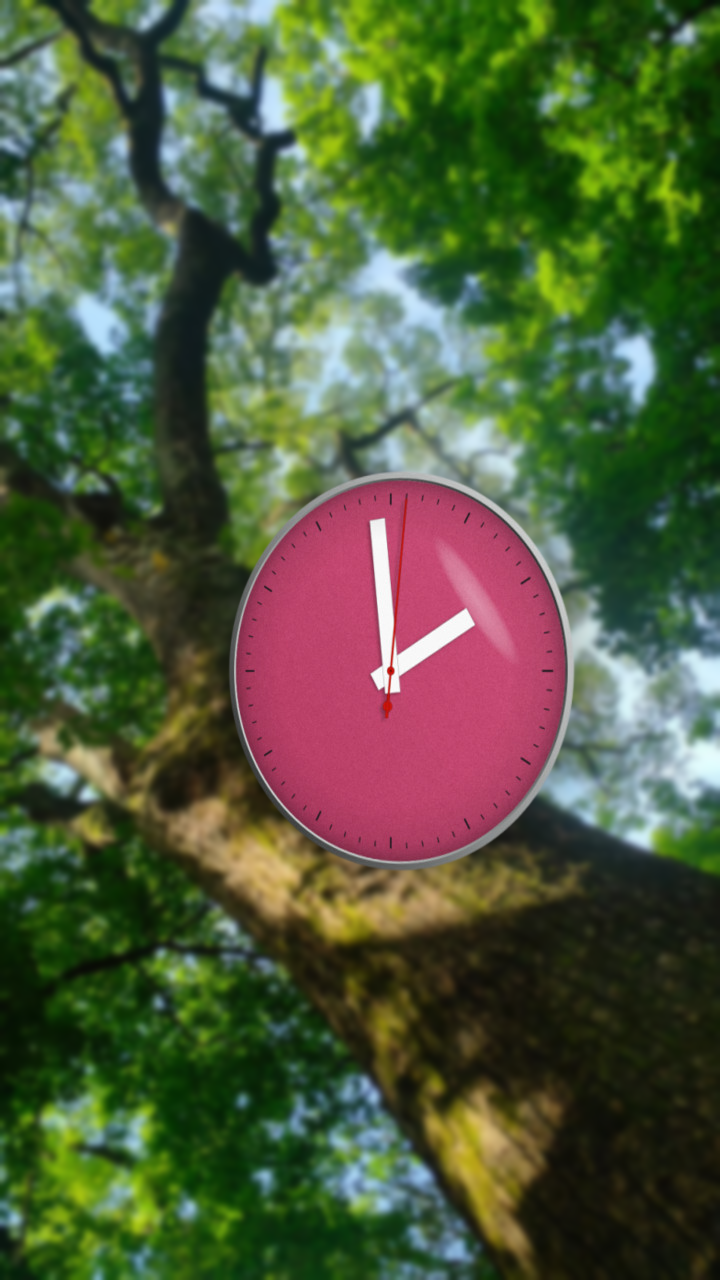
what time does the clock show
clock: 1:59:01
